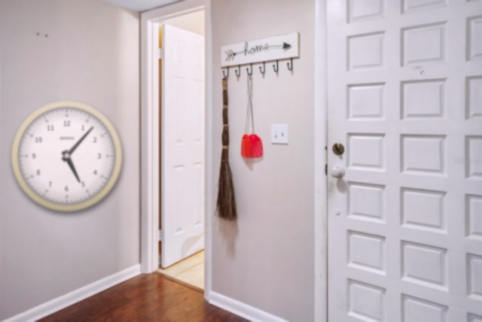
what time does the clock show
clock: 5:07
